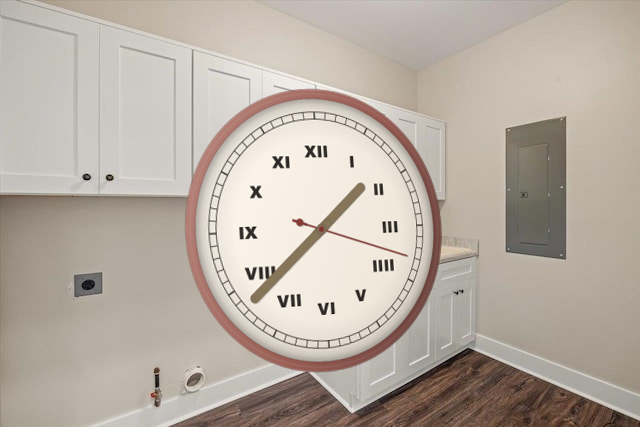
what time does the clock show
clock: 1:38:18
